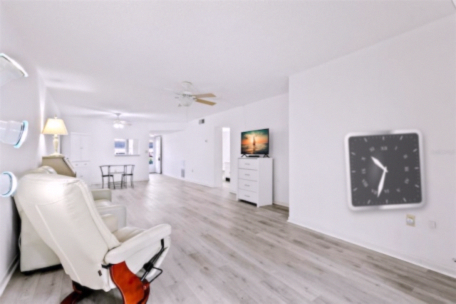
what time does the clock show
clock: 10:33
